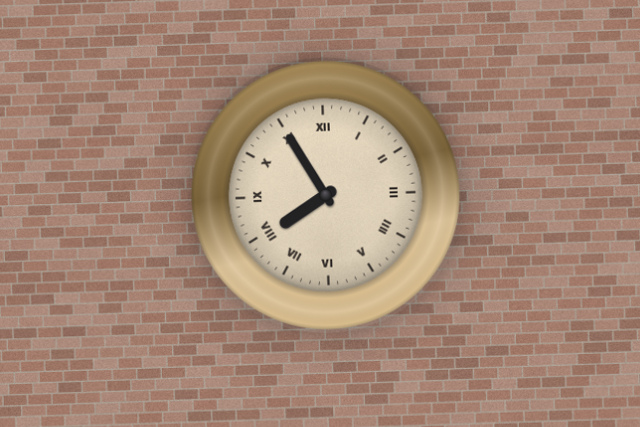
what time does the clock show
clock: 7:55
